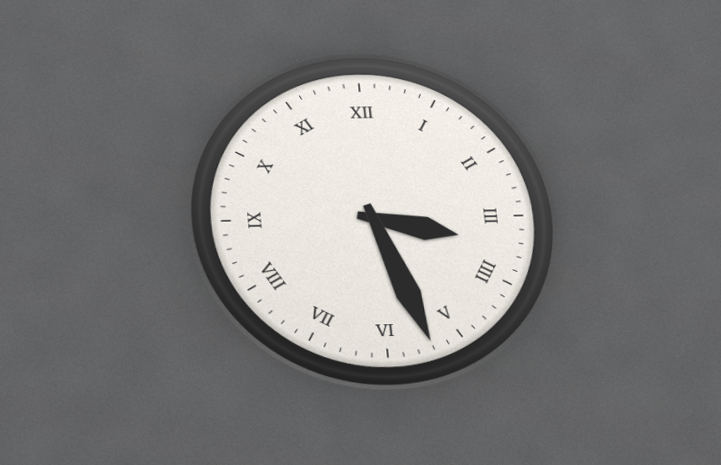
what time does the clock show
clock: 3:27
